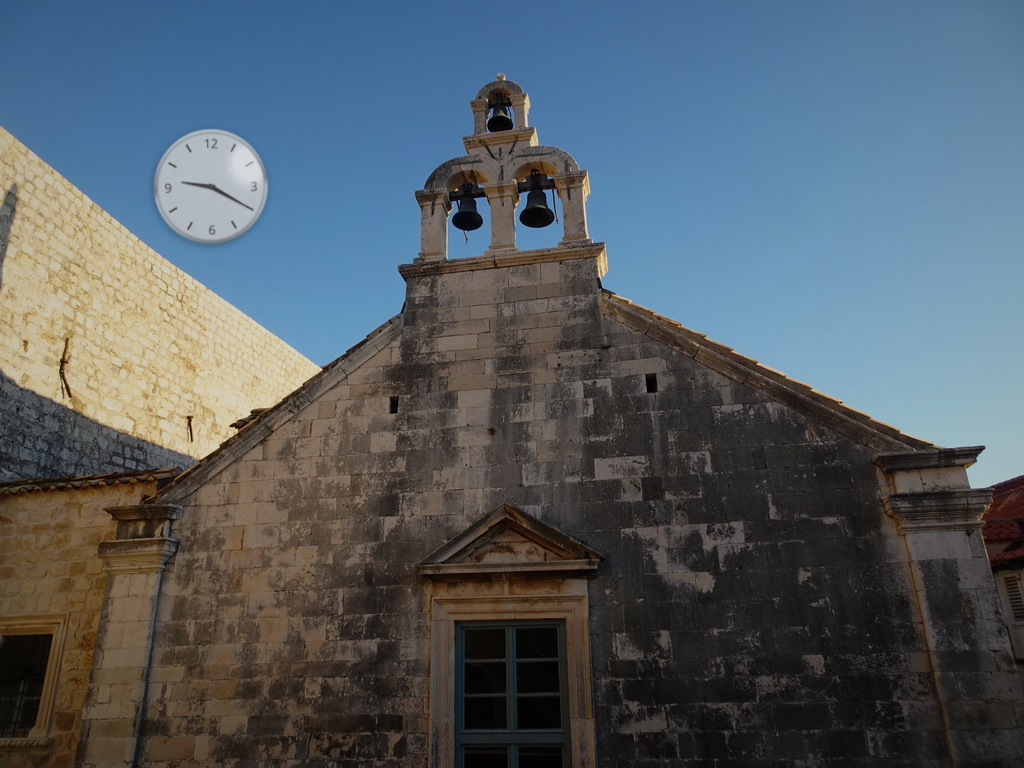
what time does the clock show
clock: 9:20
